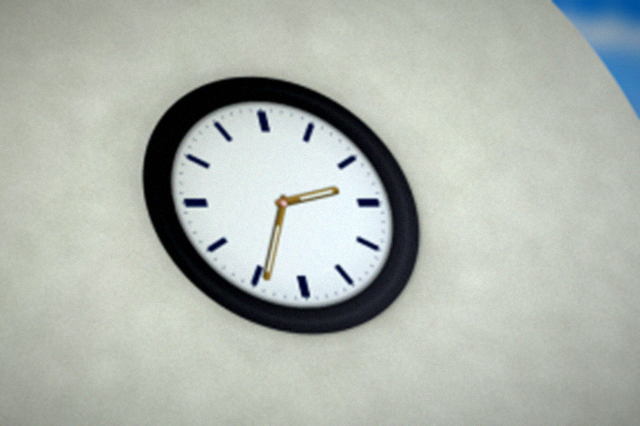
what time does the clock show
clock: 2:34
